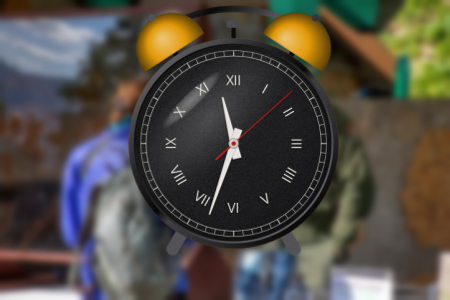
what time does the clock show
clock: 11:33:08
